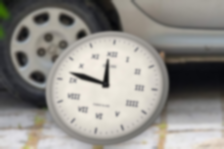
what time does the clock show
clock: 11:47
